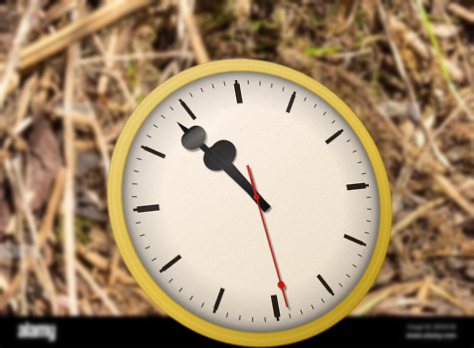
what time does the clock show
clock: 10:53:29
